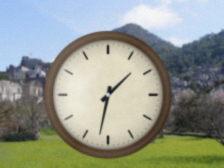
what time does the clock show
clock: 1:32
